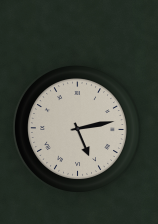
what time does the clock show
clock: 5:13
